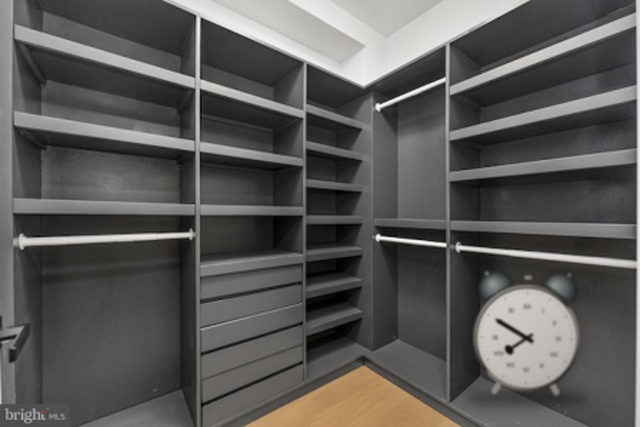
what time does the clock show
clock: 7:50
